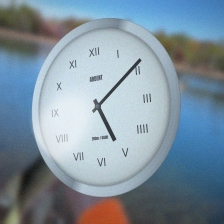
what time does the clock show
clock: 5:09
